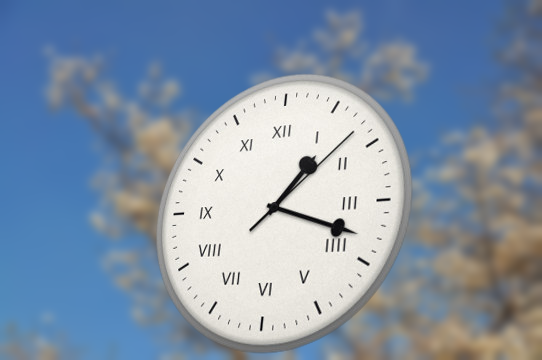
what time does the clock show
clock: 1:18:08
